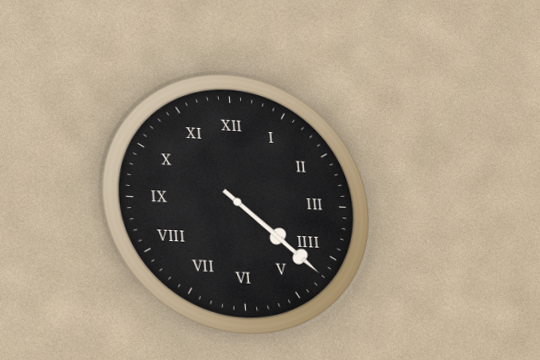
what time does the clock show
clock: 4:22
